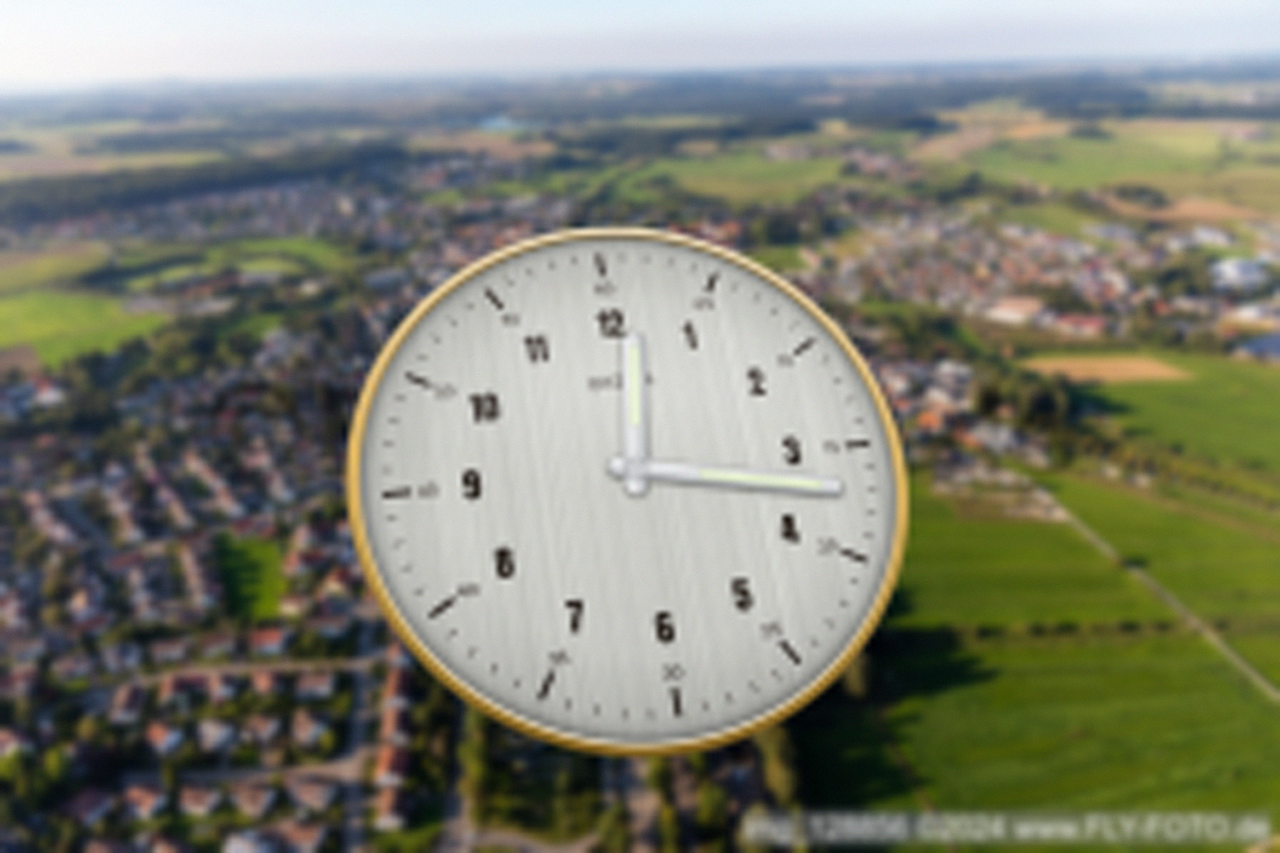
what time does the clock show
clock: 12:17
